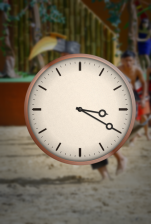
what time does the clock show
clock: 3:20
